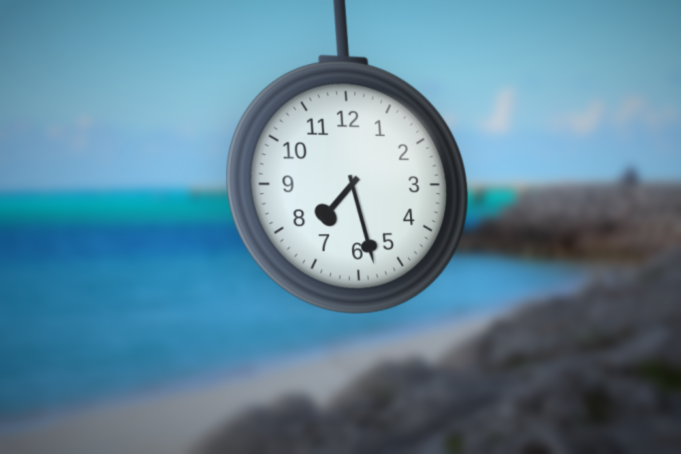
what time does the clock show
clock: 7:28
